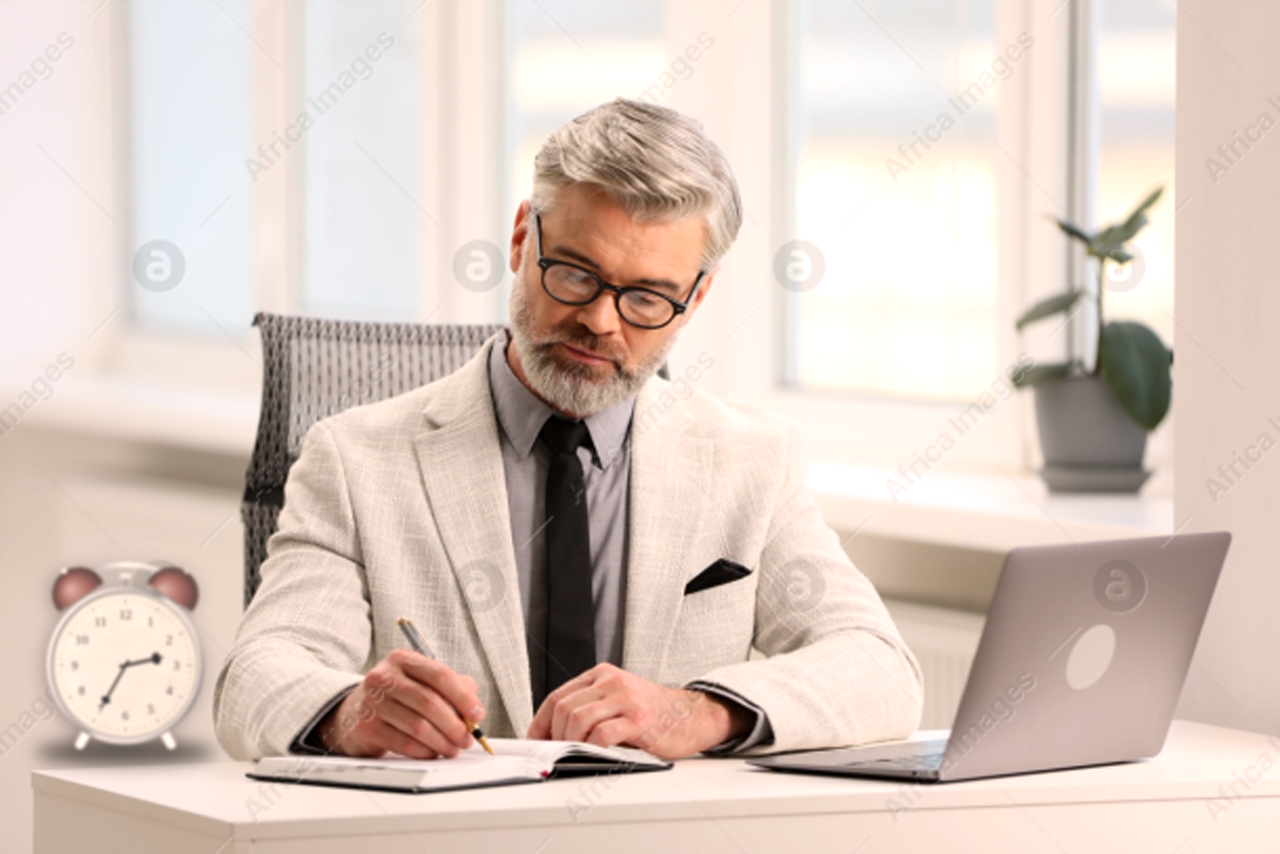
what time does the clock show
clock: 2:35
